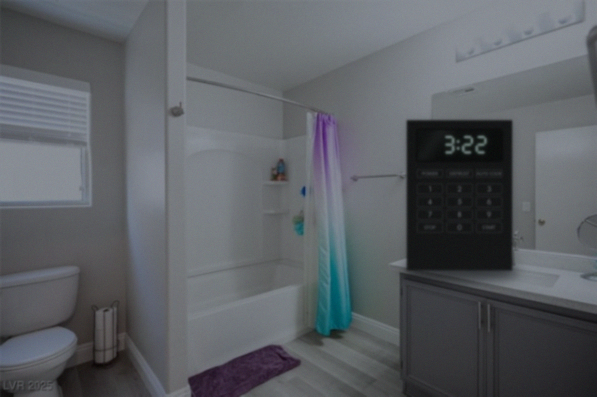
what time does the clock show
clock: 3:22
